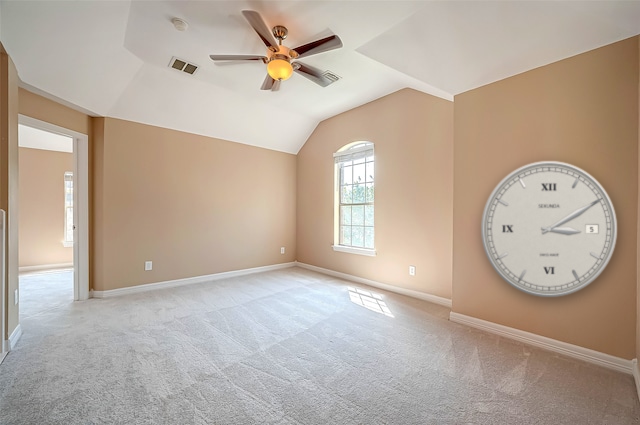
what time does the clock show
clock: 3:10
